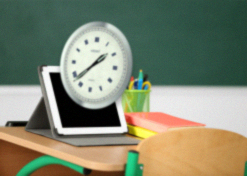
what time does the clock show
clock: 1:38
